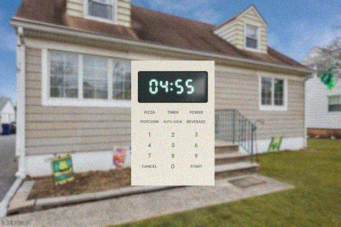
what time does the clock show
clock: 4:55
